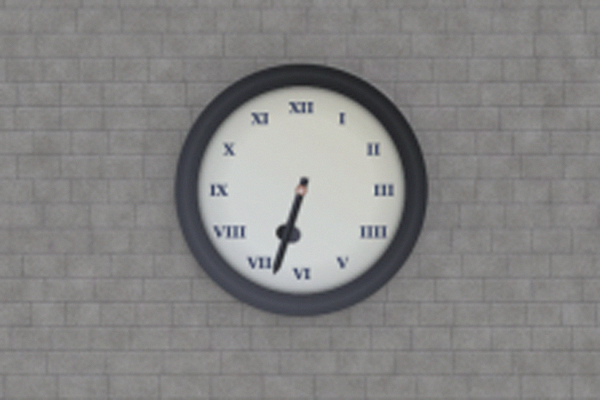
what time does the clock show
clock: 6:33
